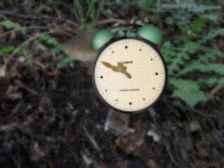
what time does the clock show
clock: 10:50
